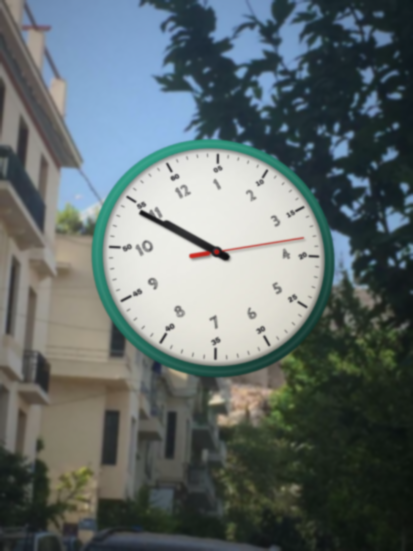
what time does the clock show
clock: 10:54:18
